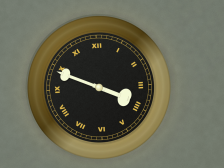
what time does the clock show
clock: 3:49
